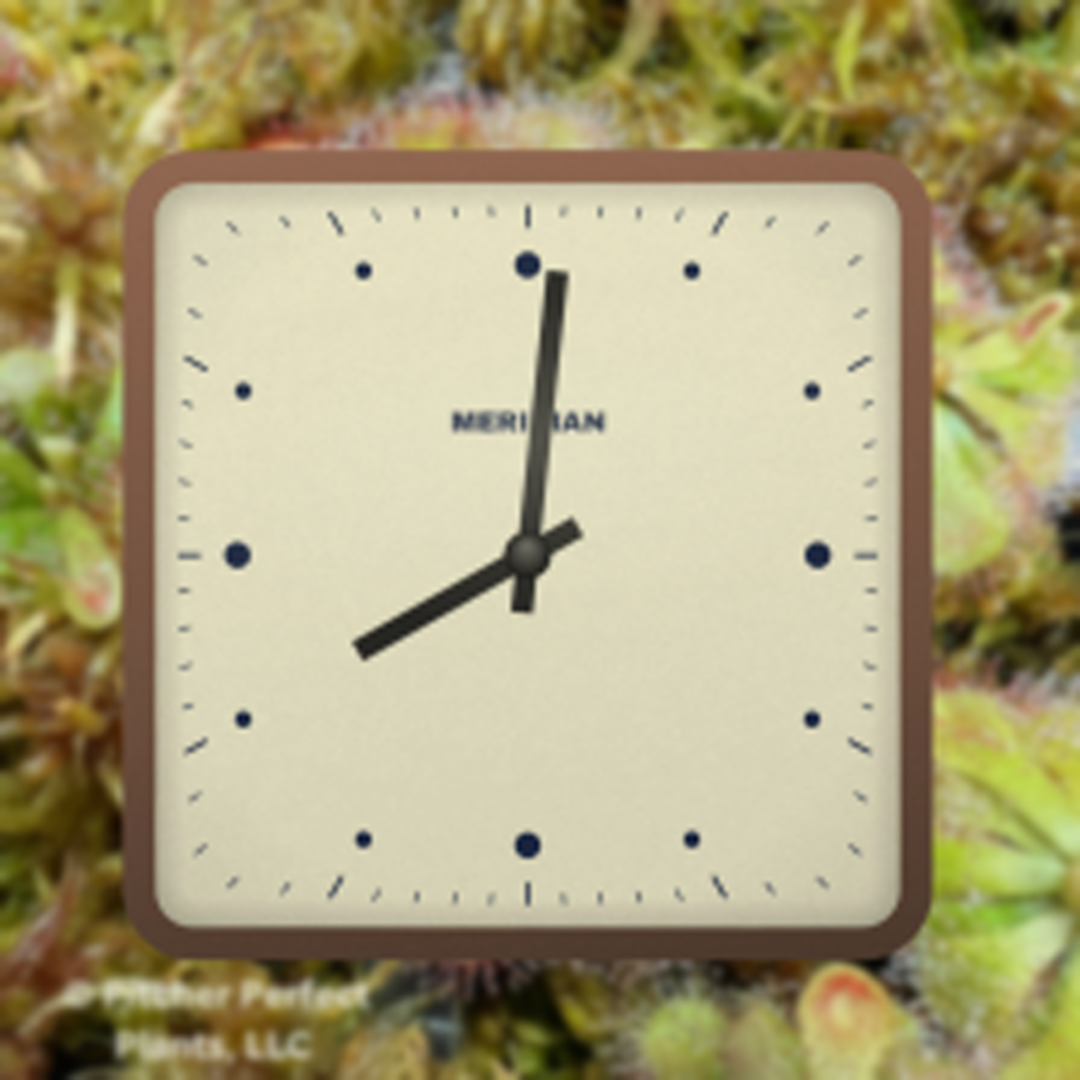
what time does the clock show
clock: 8:01
